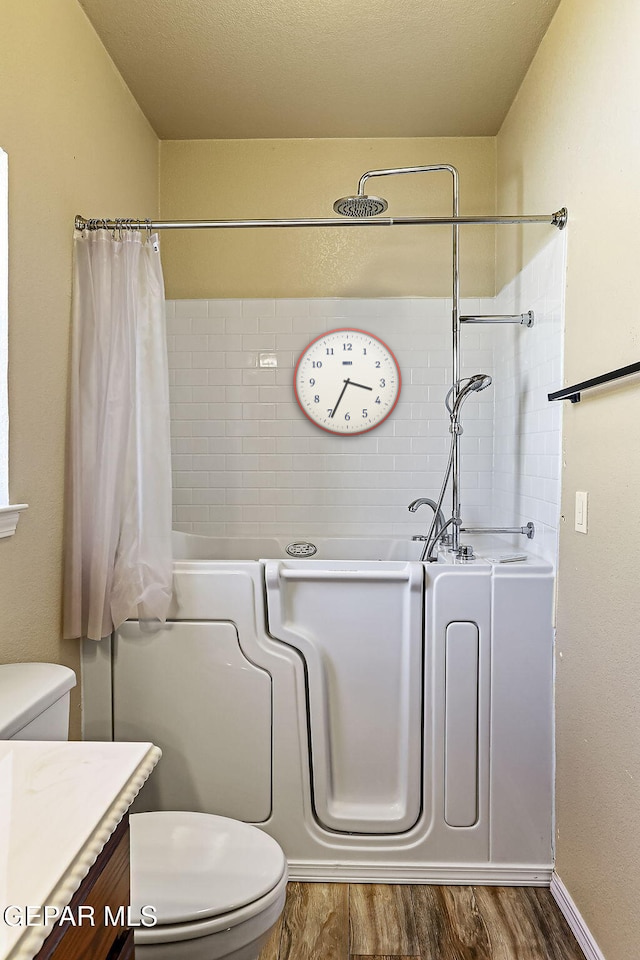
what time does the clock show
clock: 3:34
